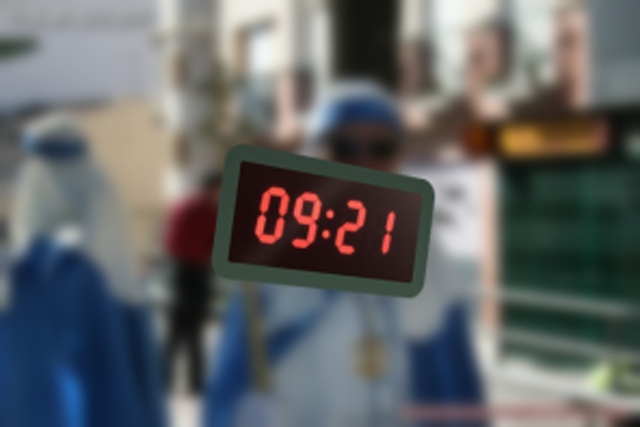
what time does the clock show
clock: 9:21
